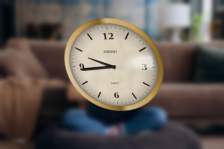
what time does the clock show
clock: 9:44
